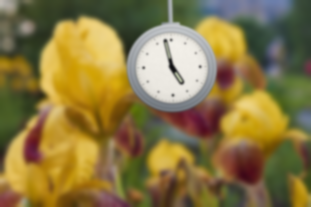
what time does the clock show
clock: 4:58
